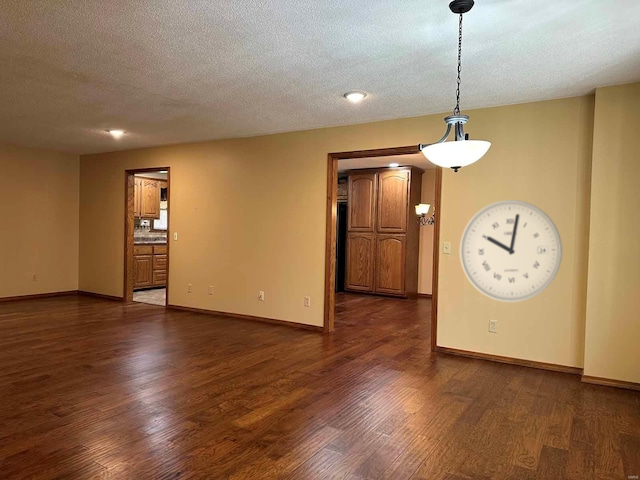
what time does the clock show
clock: 10:02
